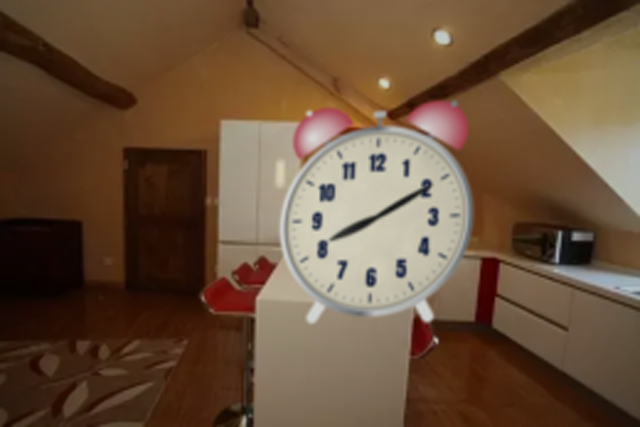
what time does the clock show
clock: 8:10
